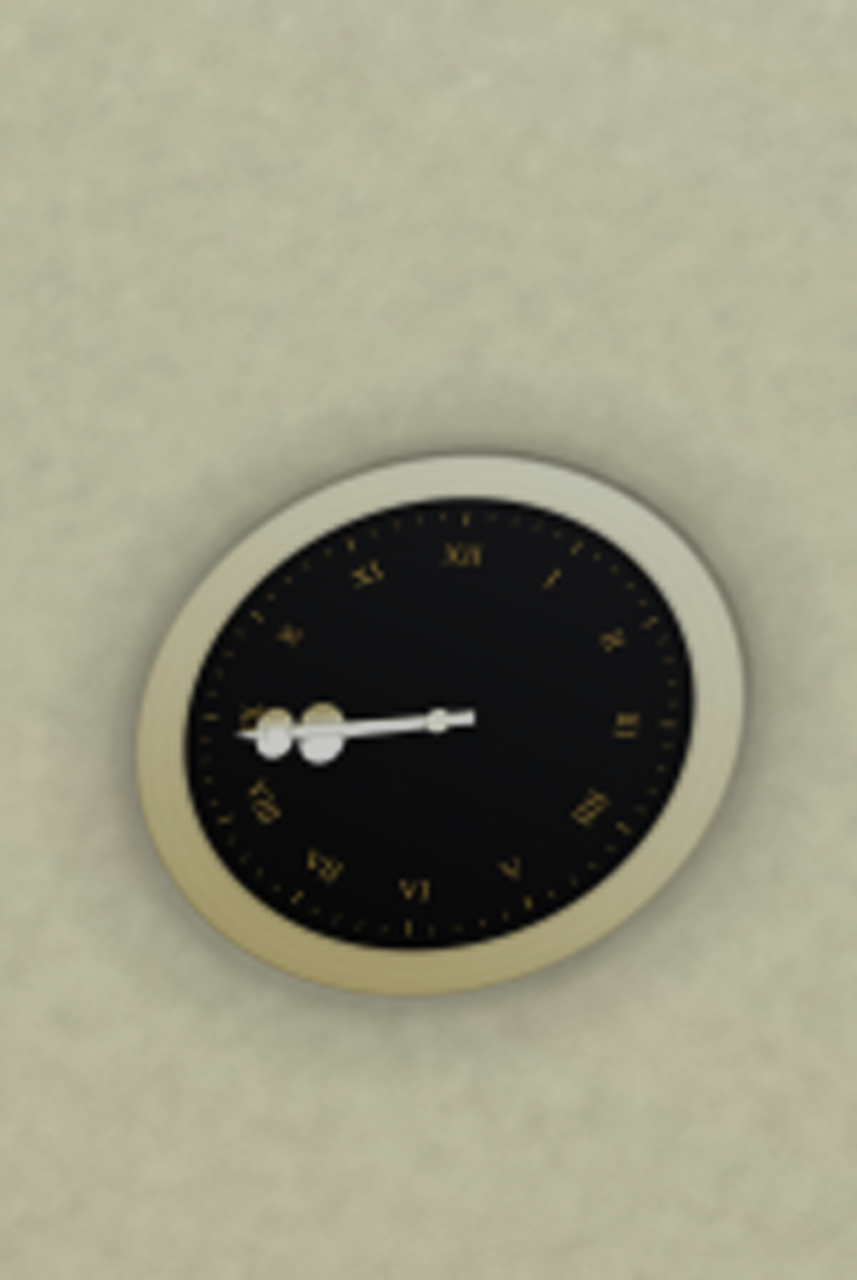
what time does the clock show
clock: 8:44
